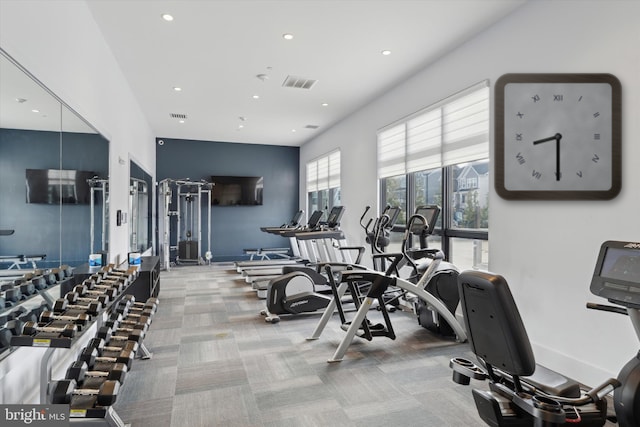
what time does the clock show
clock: 8:30
